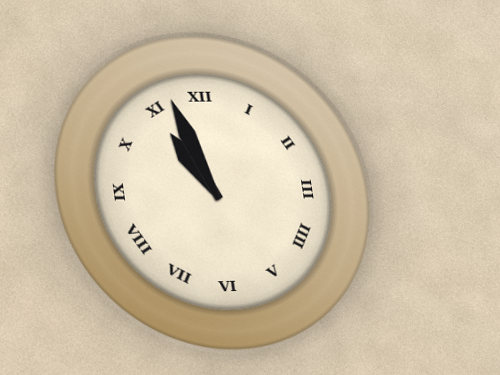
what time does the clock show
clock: 10:57
